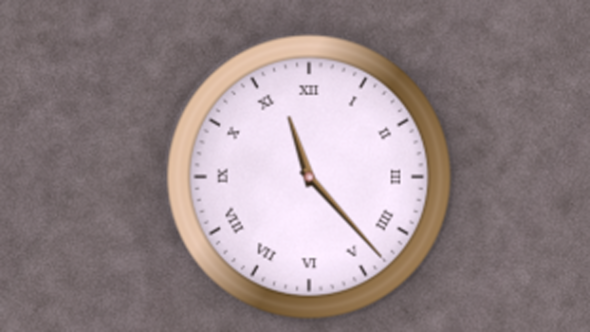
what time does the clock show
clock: 11:23
